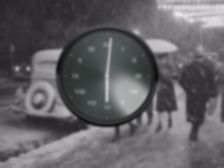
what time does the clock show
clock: 6:01
